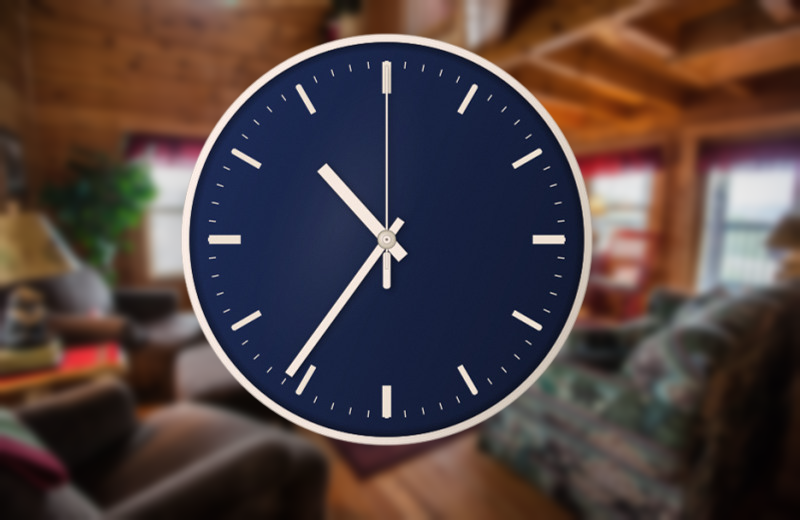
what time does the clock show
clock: 10:36:00
